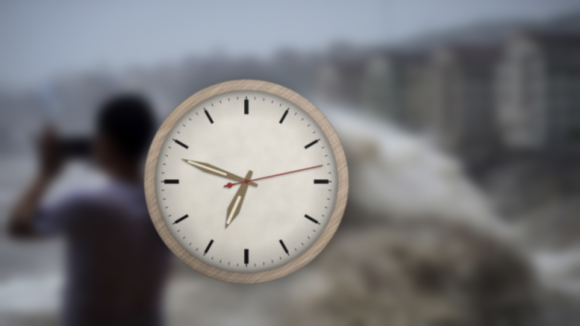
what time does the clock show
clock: 6:48:13
